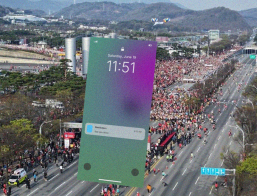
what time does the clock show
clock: 11:51
